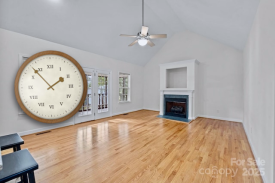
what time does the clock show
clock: 1:53
